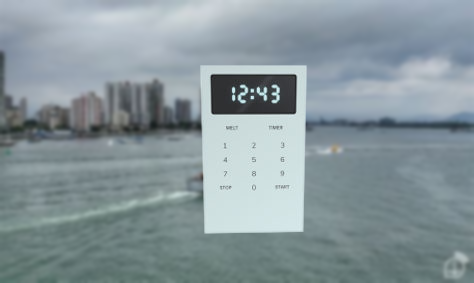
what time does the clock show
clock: 12:43
